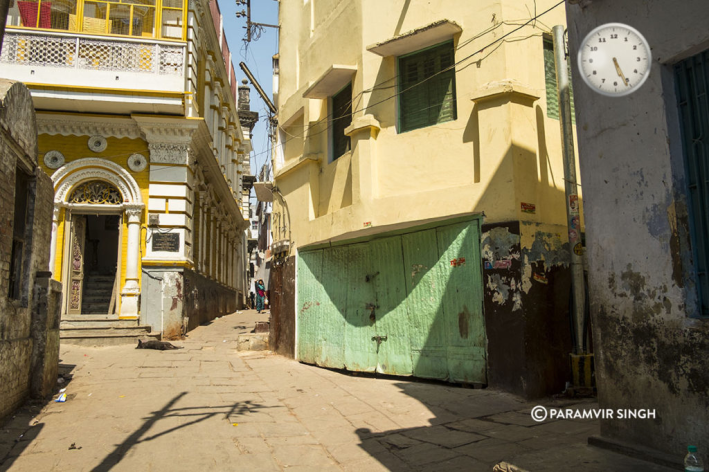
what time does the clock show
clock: 5:26
